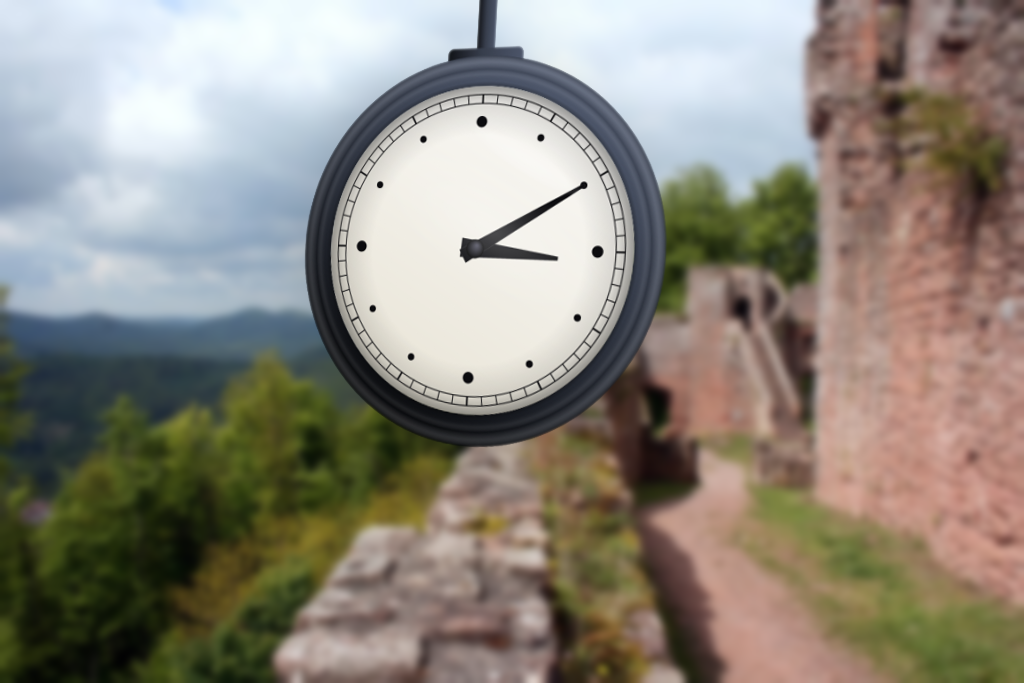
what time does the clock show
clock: 3:10
